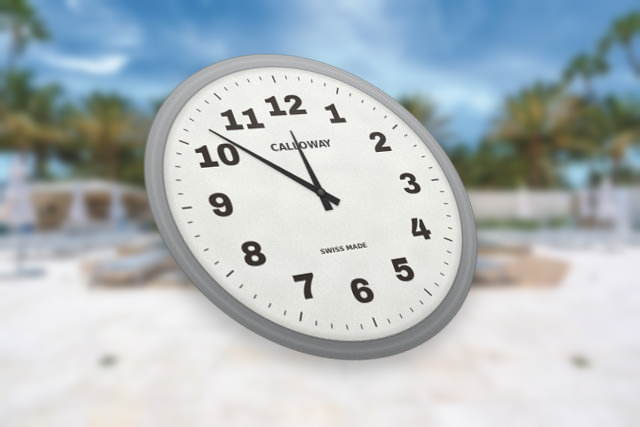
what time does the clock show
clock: 11:52
